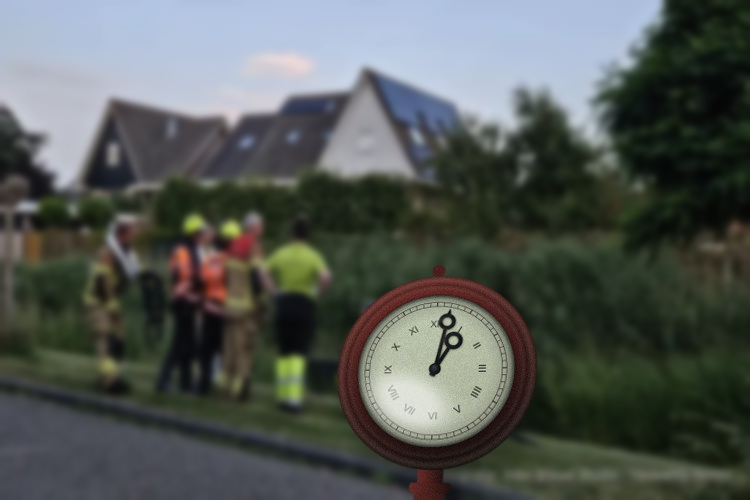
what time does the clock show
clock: 1:02
